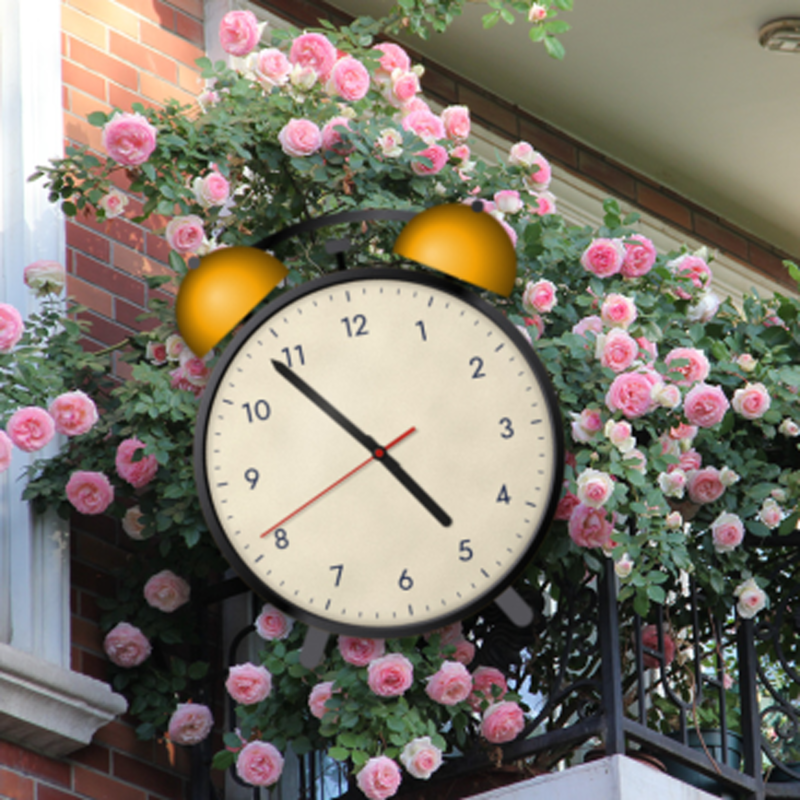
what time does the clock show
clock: 4:53:41
